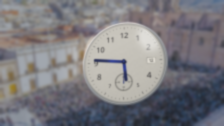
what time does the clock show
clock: 5:46
